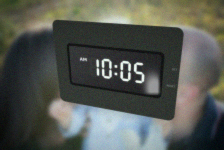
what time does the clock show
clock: 10:05
